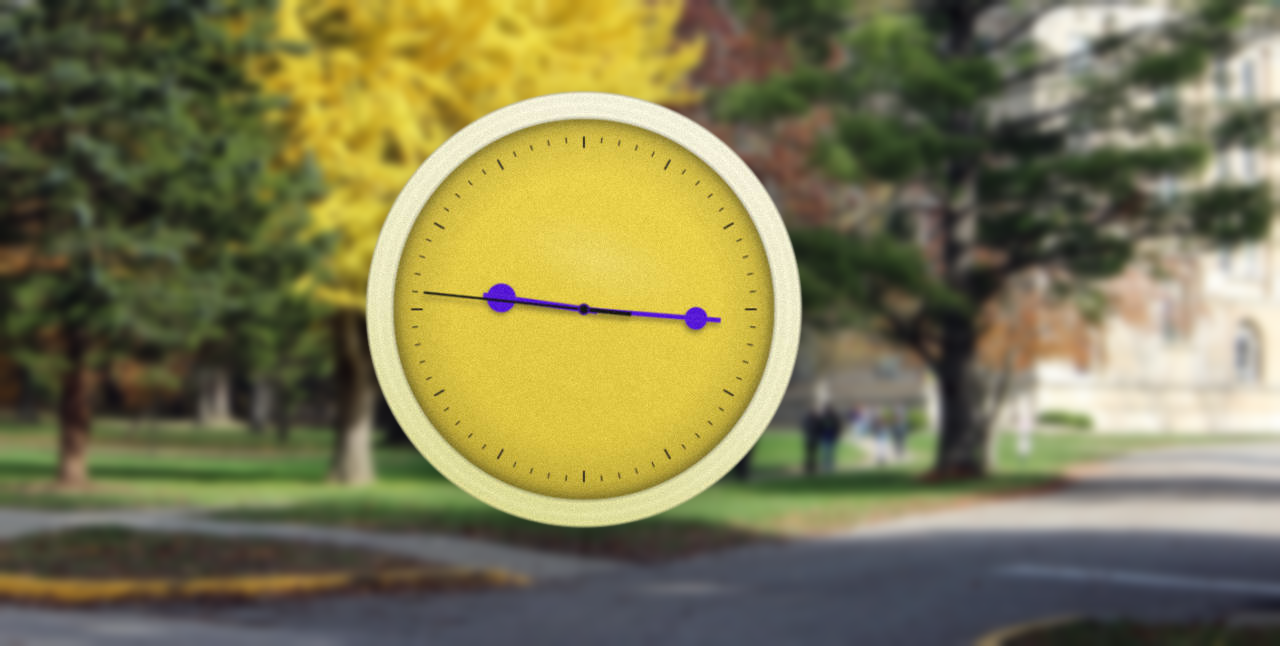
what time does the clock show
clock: 9:15:46
